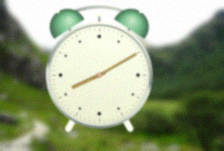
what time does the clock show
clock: 8:10
